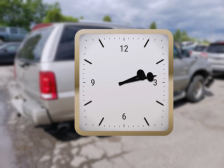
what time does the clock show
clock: 2:13
